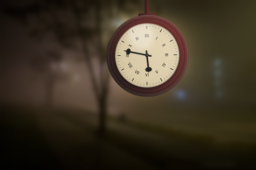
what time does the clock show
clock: 5:47
